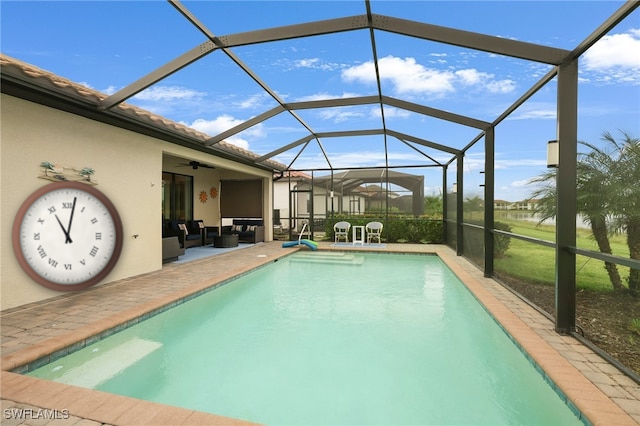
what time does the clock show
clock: 11:02
